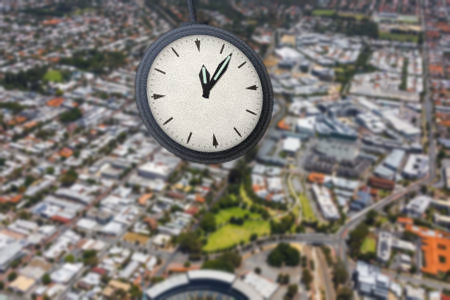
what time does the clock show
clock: 12:07
